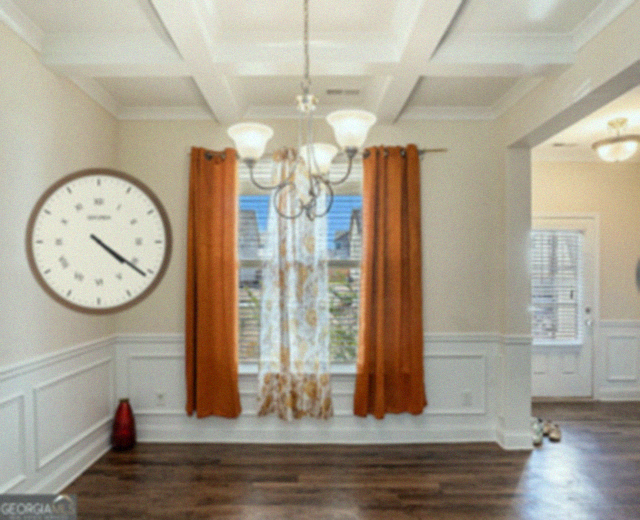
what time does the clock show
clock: 4:21
